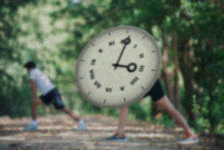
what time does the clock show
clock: 3:01
